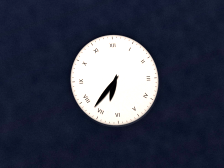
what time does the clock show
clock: 6:37
